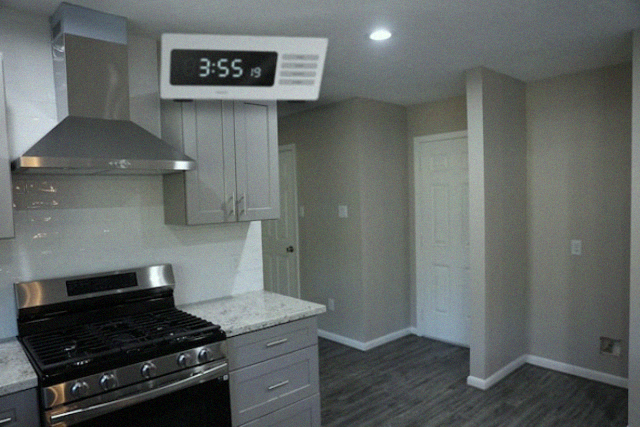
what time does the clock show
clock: 3:55:19
